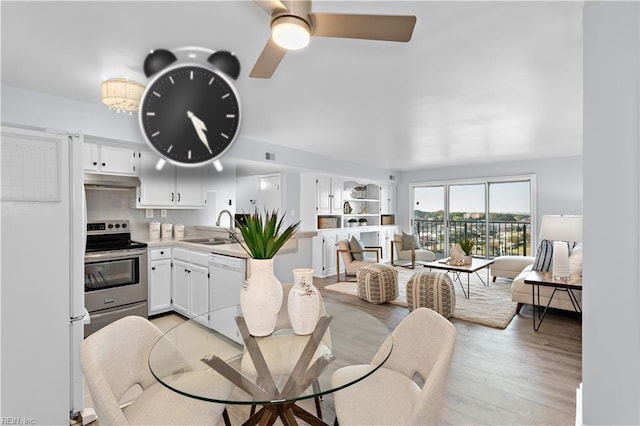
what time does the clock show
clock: 4:25
